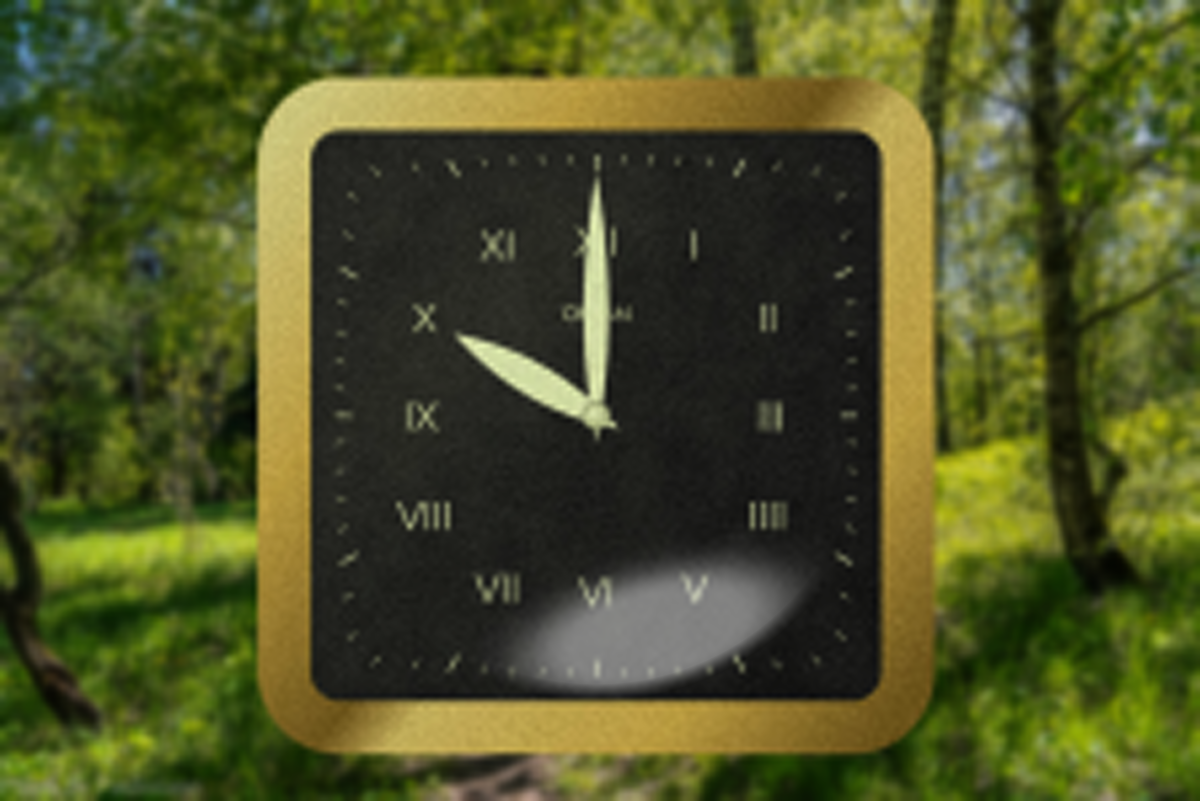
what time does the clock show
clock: 10:00
